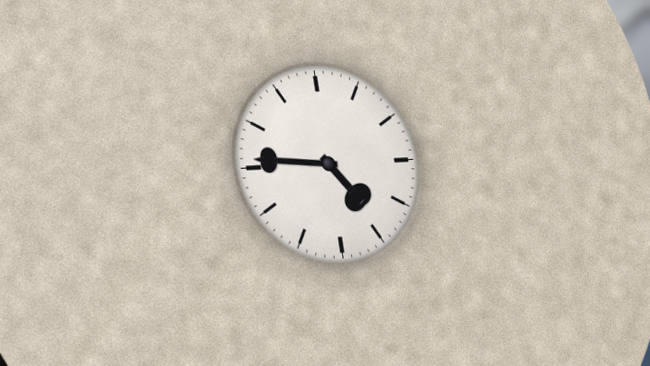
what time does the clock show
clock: 4:46
